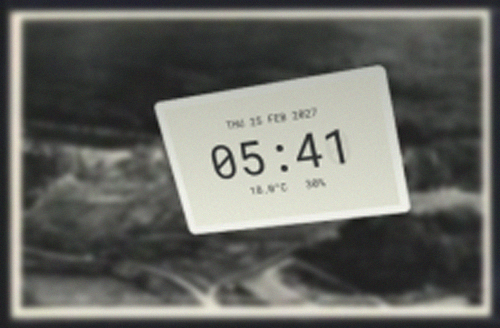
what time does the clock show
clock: 5:41
